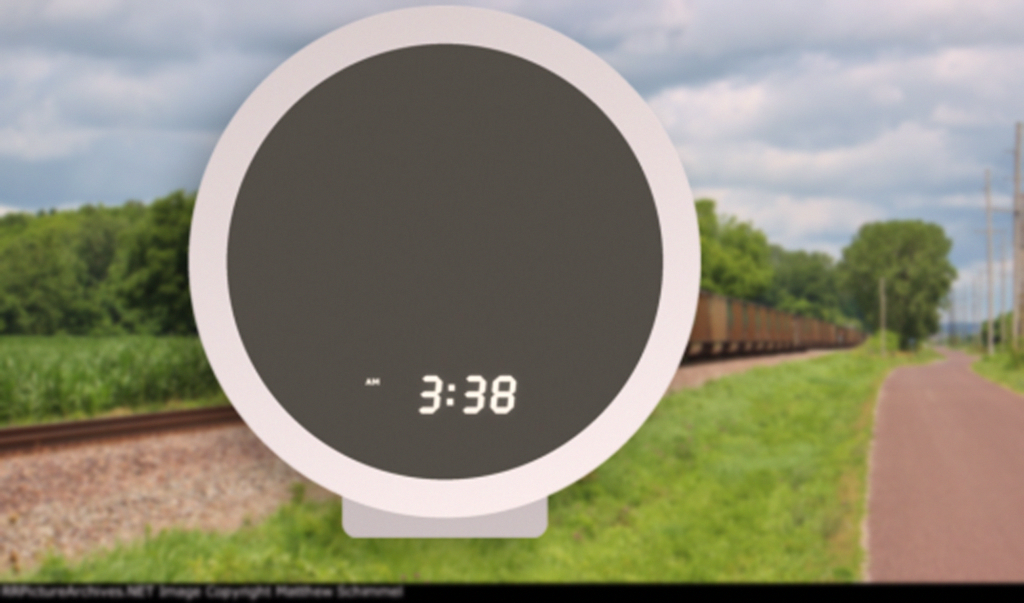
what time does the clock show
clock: 3:38
